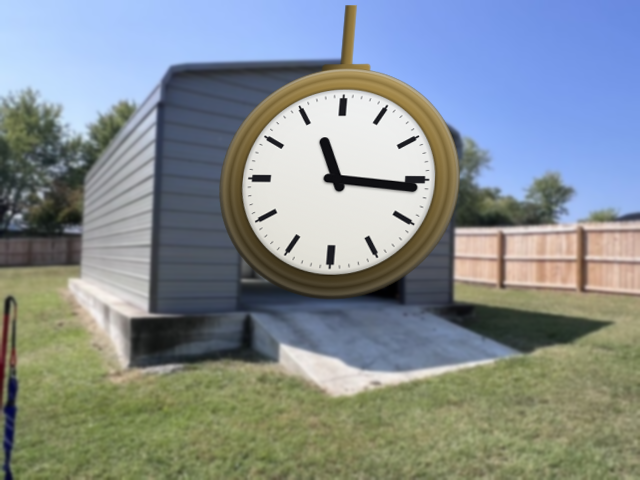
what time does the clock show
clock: 11:16
